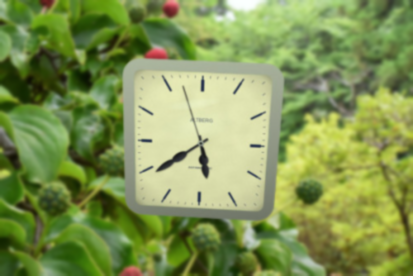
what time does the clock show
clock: 5:38:57
